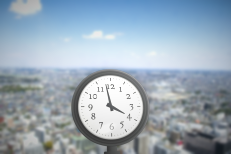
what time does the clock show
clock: 3:58
